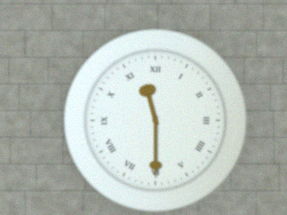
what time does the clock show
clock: 11:30
